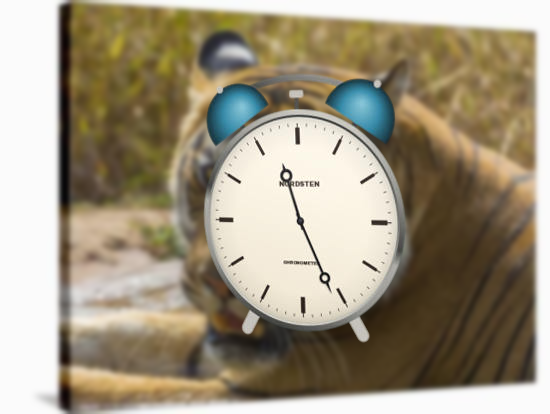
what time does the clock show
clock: 11:26
